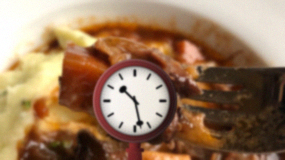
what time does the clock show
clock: 10:28
